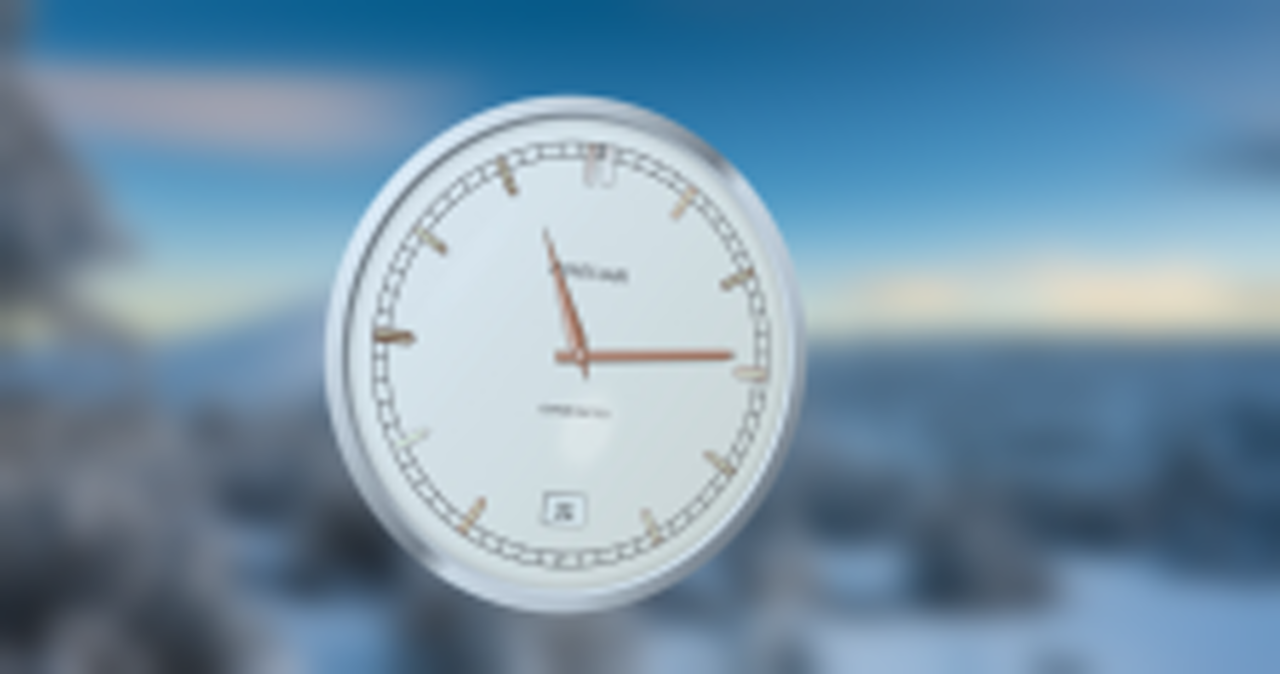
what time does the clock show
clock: 11:14
